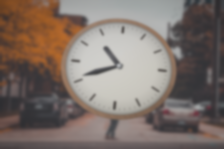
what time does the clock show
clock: 10:41
